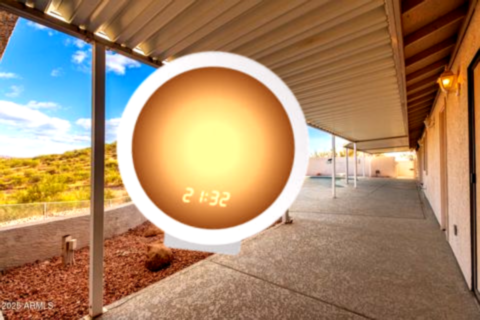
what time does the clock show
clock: 21:32
